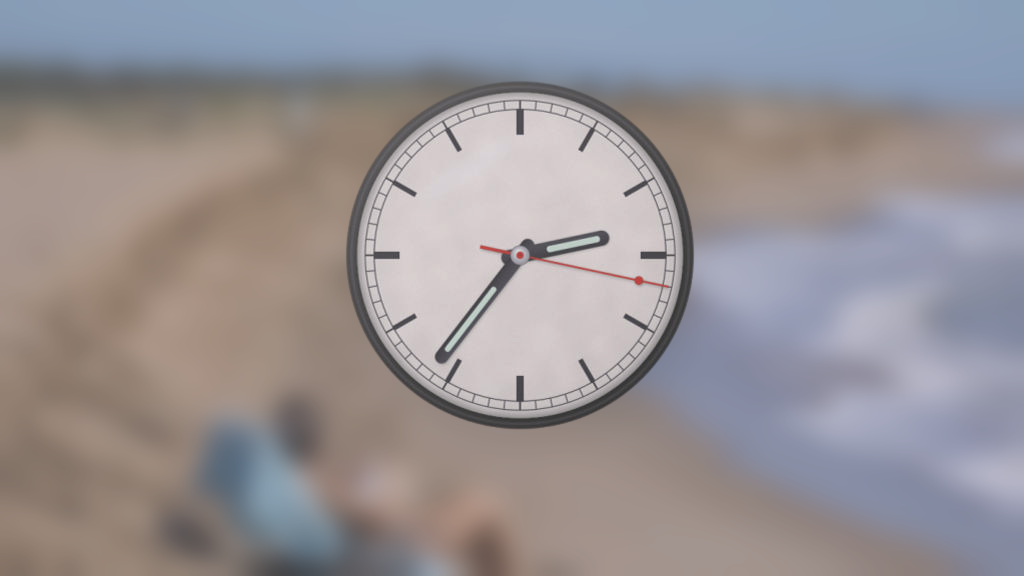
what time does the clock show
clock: 2:36:17
